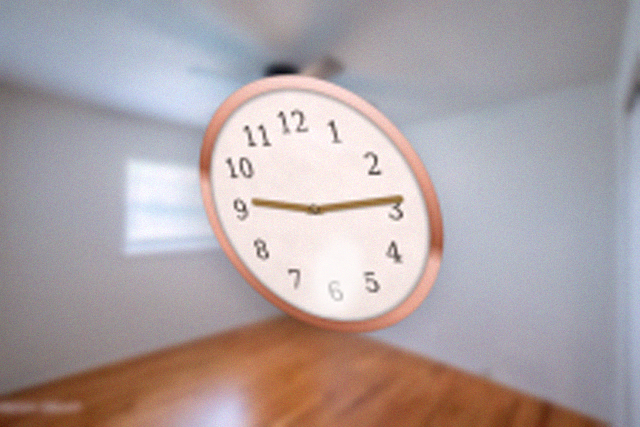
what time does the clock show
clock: 9:14
